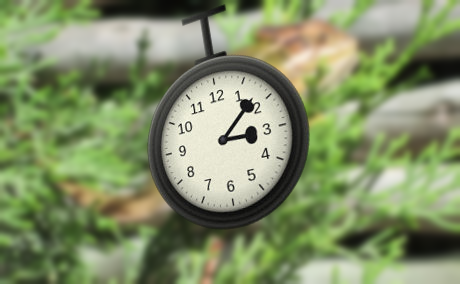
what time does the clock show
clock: 3:08
